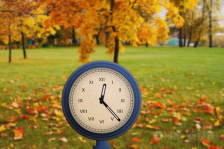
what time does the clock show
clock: 12:23
